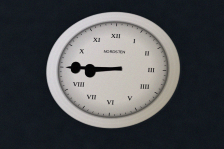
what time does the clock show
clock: 8:45
